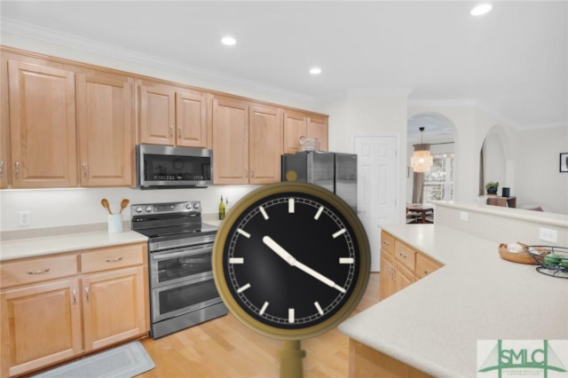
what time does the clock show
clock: 10:20
